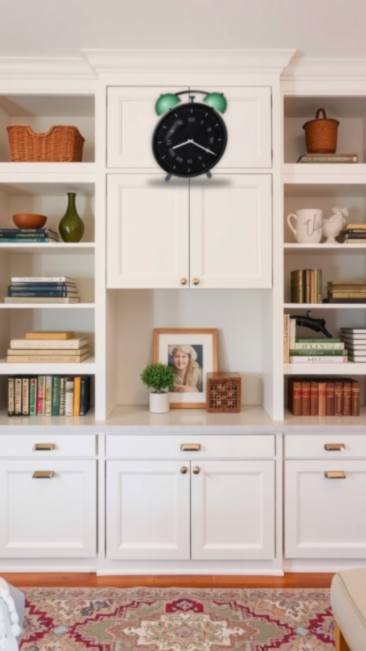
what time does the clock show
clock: 8:20
